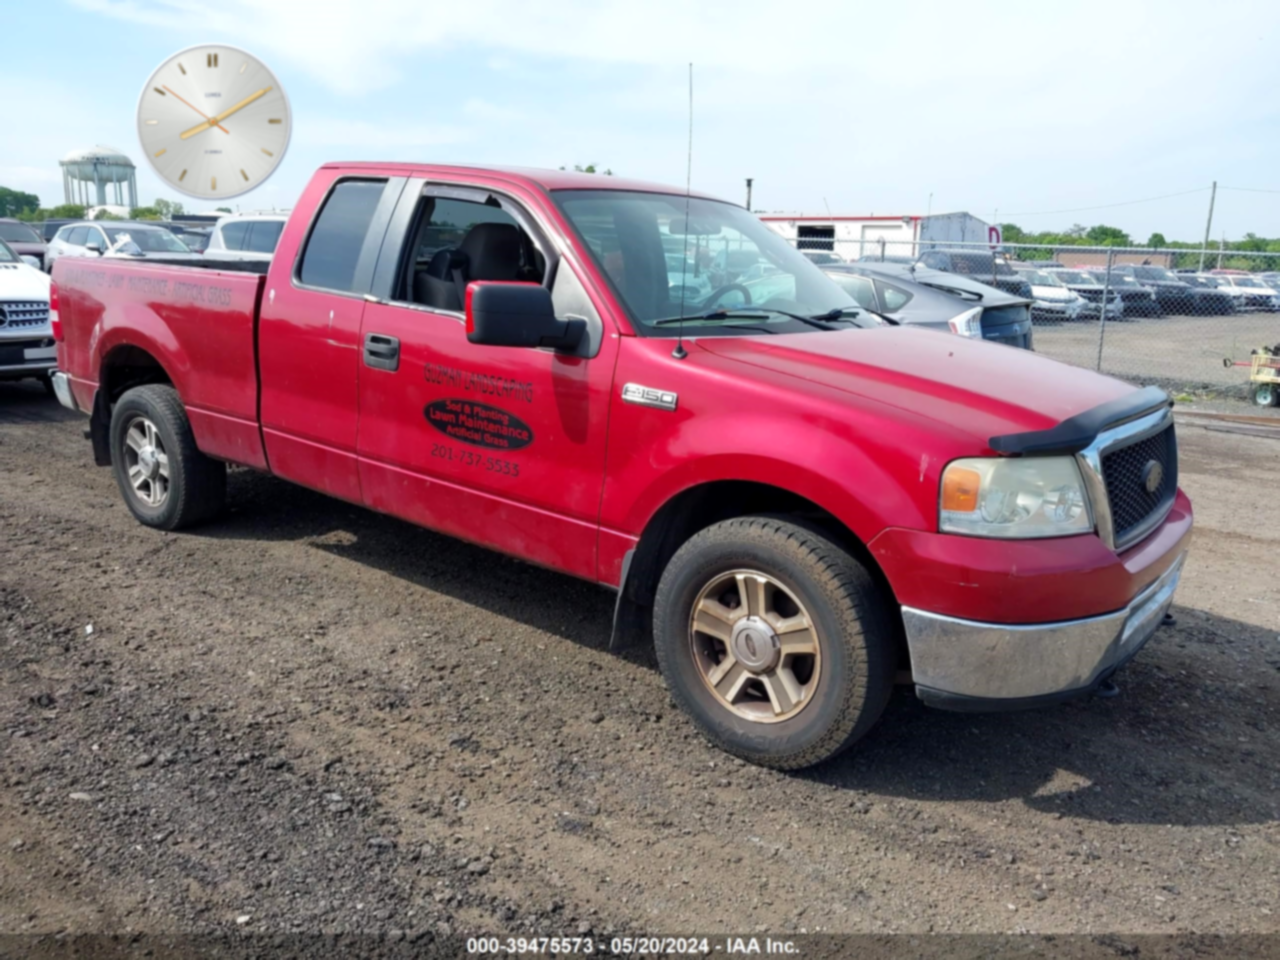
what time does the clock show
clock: 8:09:51
